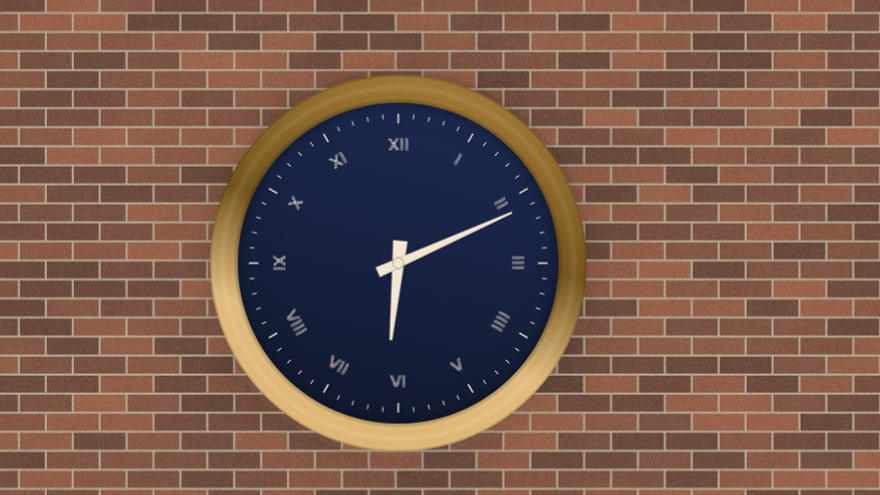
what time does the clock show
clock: 6:11
